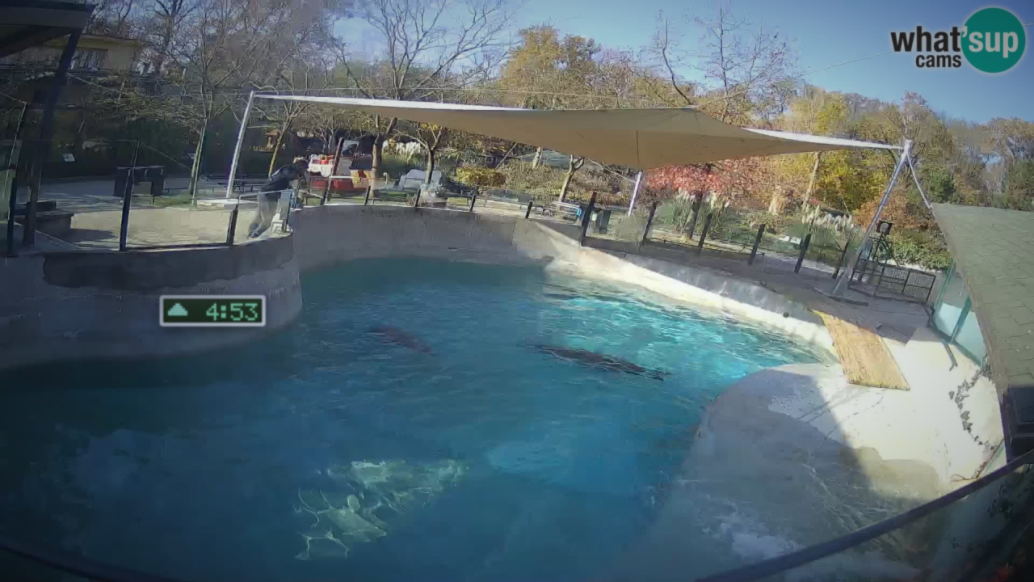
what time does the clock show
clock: 4:53
